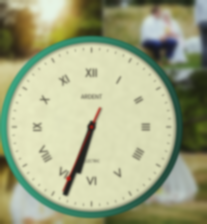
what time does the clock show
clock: 6:33:34
